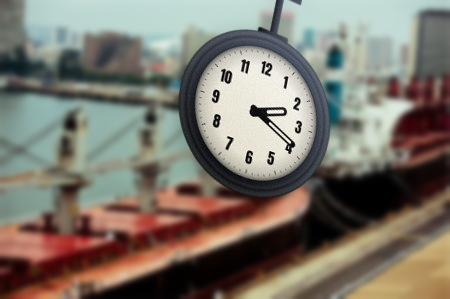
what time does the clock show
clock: 2:19
